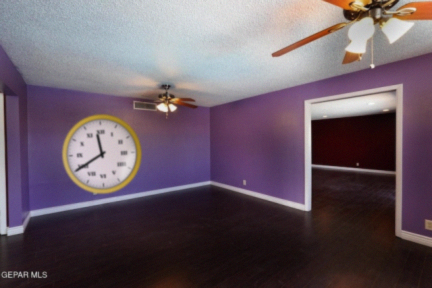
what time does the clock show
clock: 11:40
